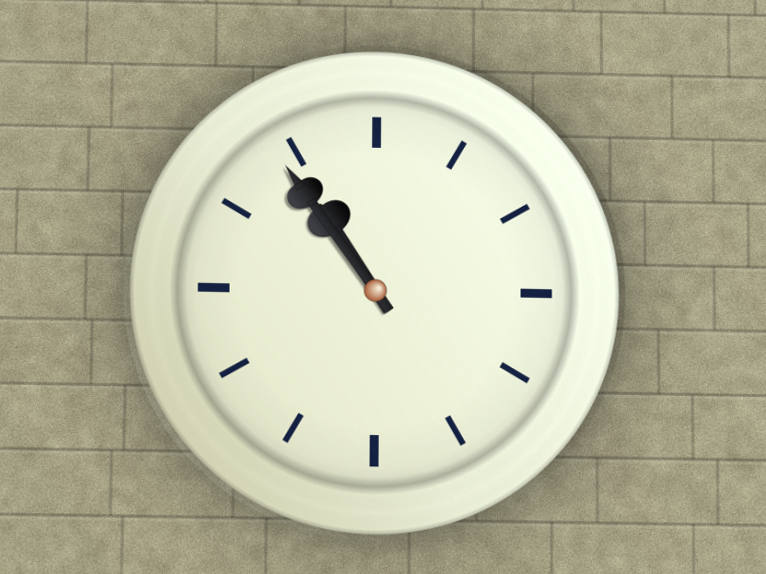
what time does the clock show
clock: 10:54
